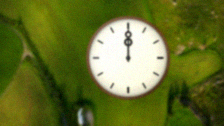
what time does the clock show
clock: 12:00
